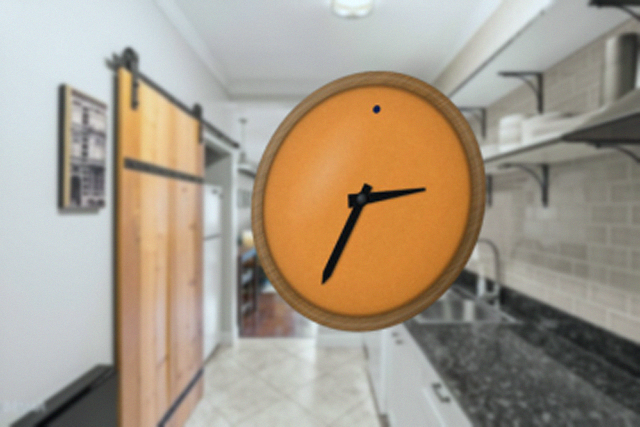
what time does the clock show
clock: 2:33
